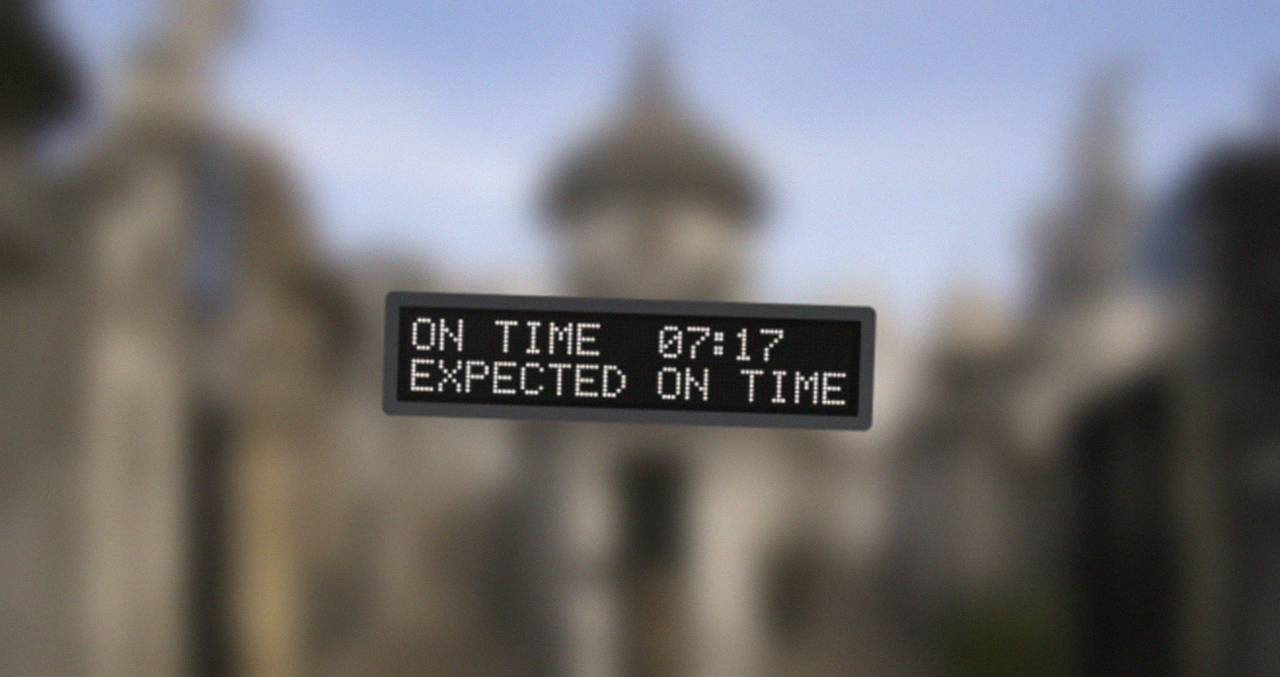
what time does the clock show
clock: 7:17
